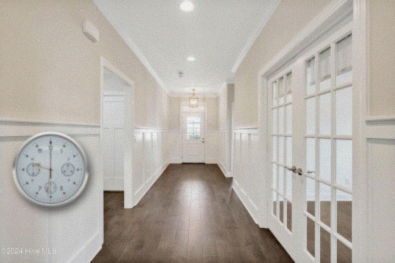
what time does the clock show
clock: 9:31
